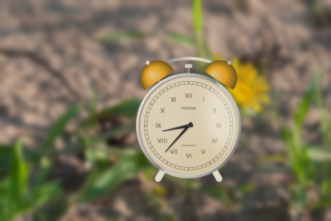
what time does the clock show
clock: 8:37
